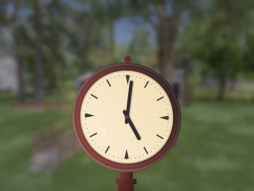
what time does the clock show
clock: 5:01
